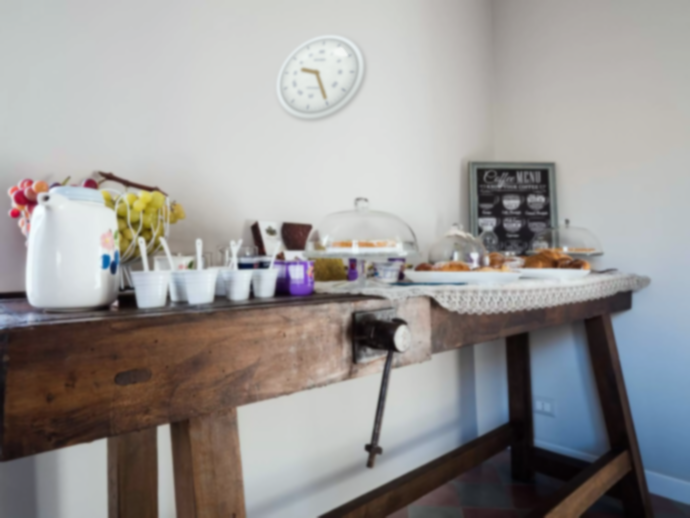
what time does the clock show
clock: 9:25
